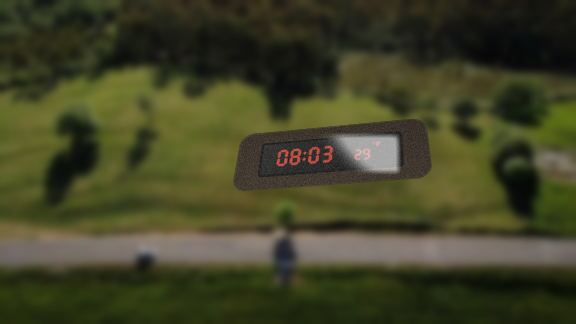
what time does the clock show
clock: 8:03
